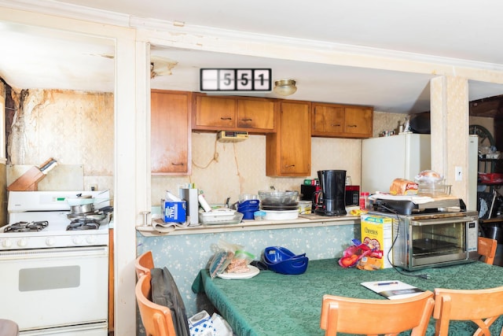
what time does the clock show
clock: 5:51
